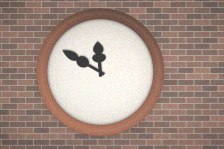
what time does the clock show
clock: 11:50
